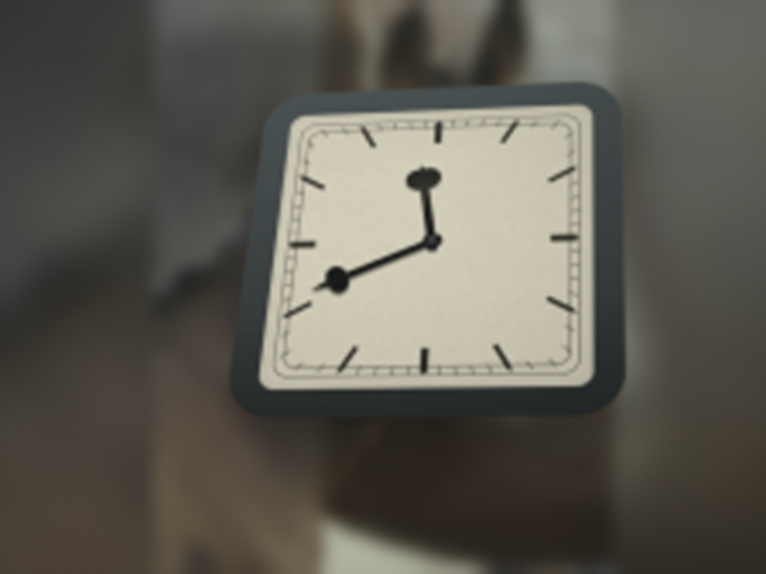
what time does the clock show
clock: 11:41
